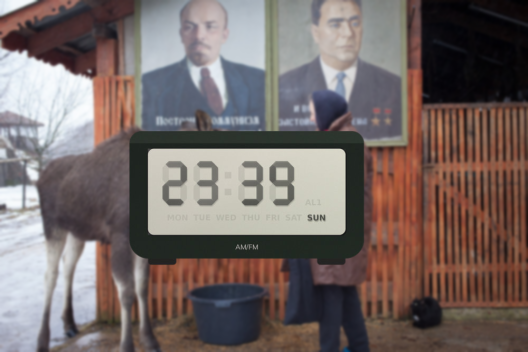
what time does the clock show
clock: 23:39
